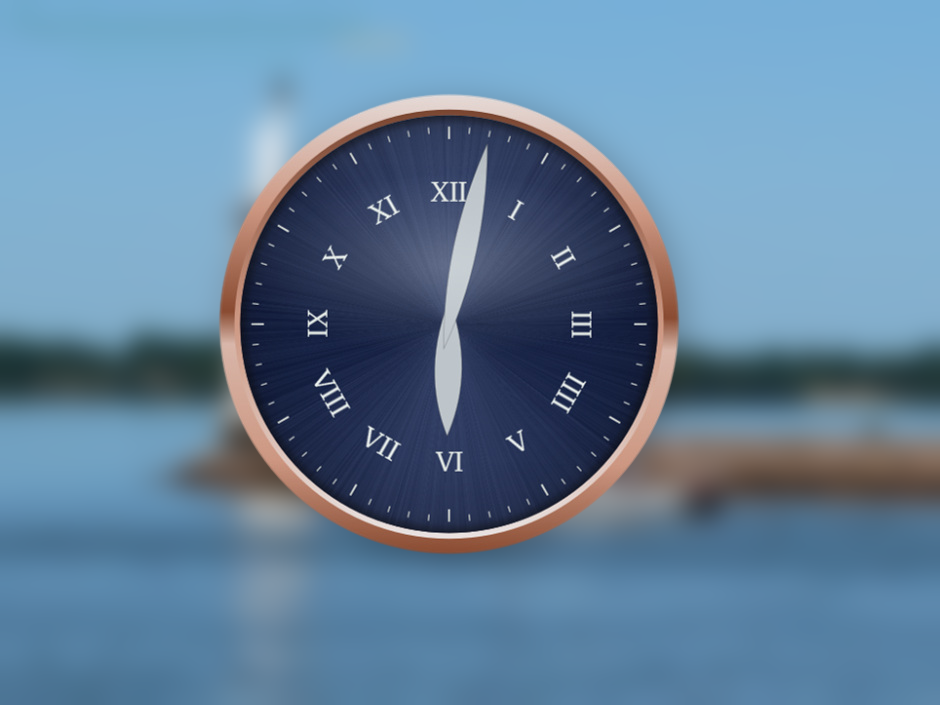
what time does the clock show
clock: 6:02
